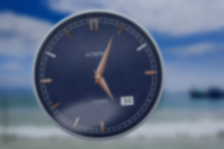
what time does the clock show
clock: 5:04
